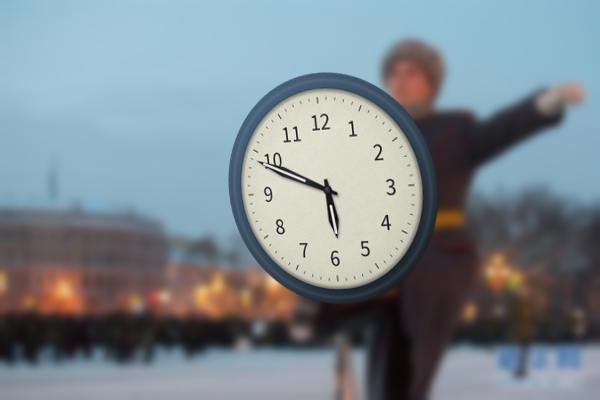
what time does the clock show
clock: 5:49
